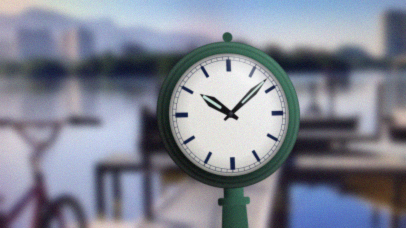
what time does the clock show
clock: 10:08
